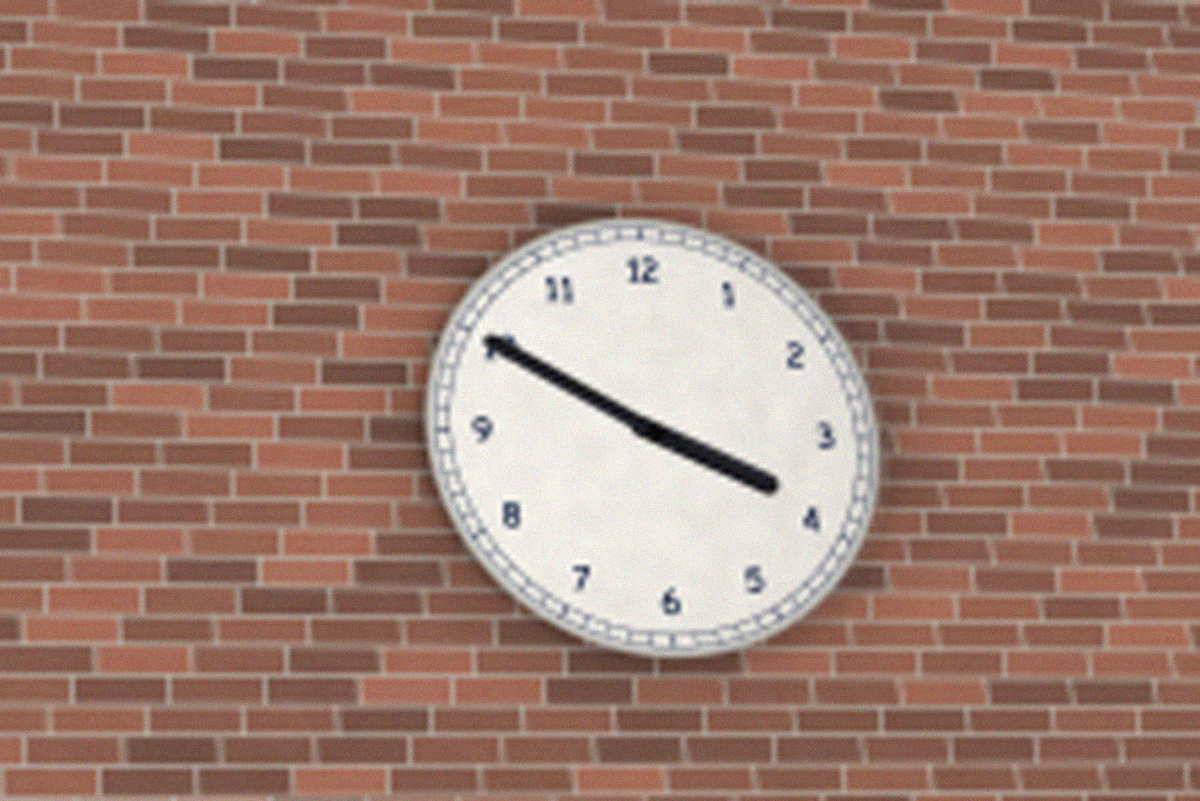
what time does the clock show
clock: 3:50
